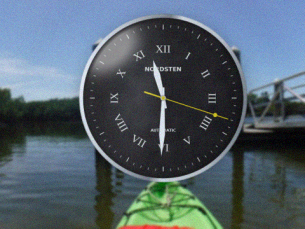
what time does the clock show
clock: 11:30:18
